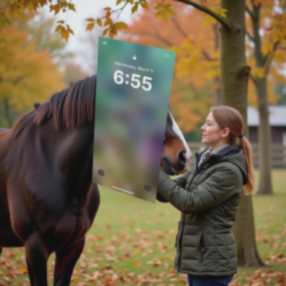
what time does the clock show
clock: 6:55
